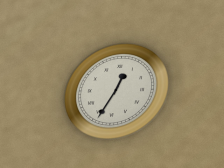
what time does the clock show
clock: 12:34
